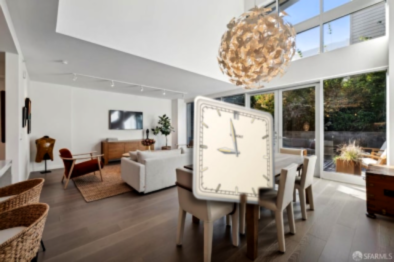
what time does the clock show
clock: 8:58
